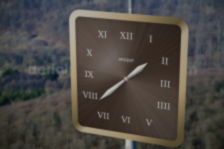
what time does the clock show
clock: 1:38
